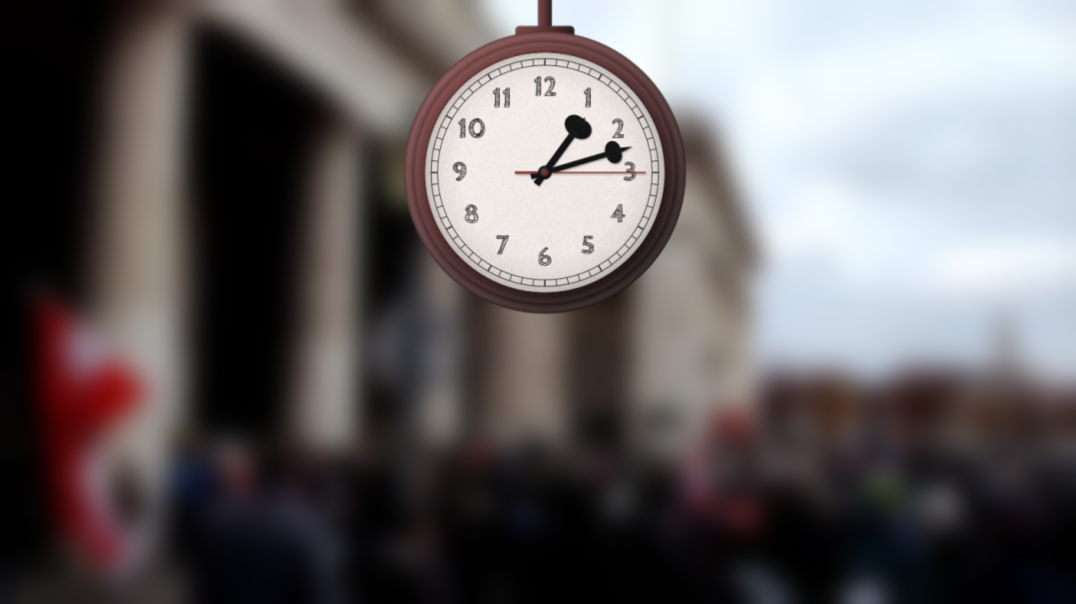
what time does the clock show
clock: 1:12:15
